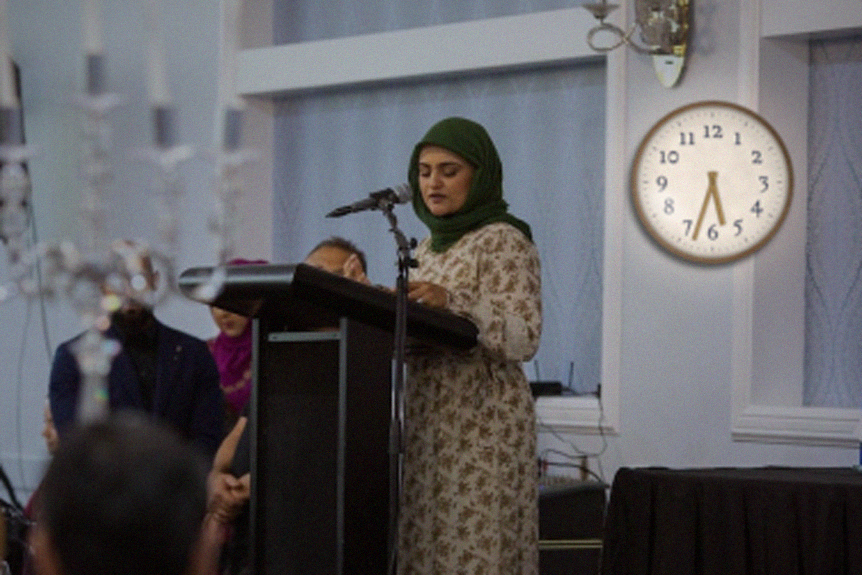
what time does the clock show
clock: 5:33
